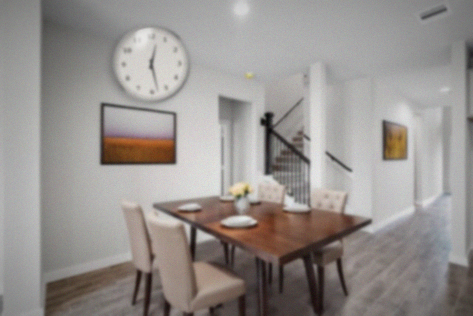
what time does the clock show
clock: 12:28
